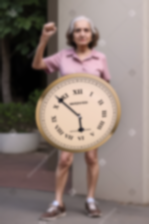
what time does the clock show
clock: 5:53
